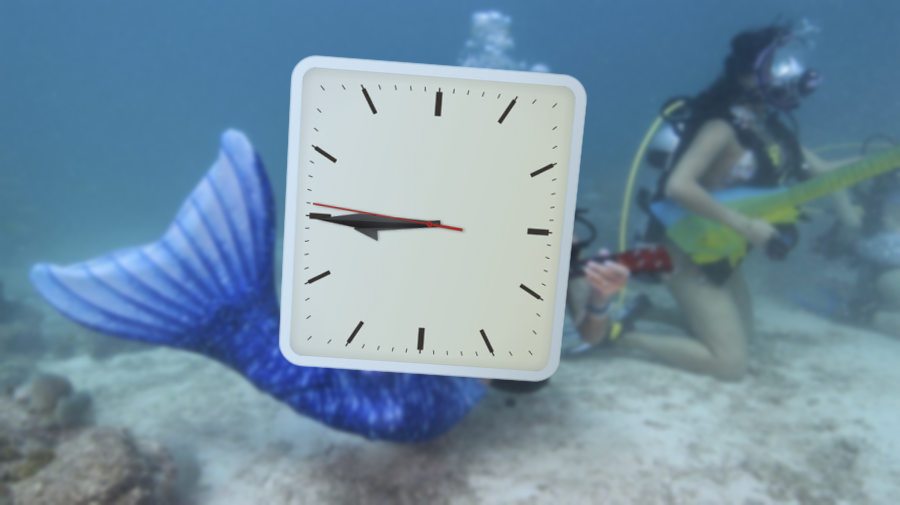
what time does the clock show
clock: 8:44:46
